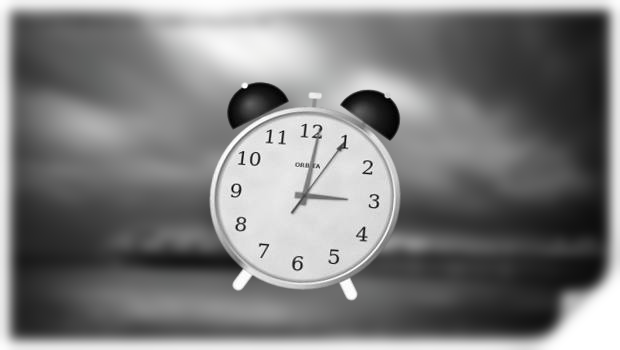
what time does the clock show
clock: 3:01:05
